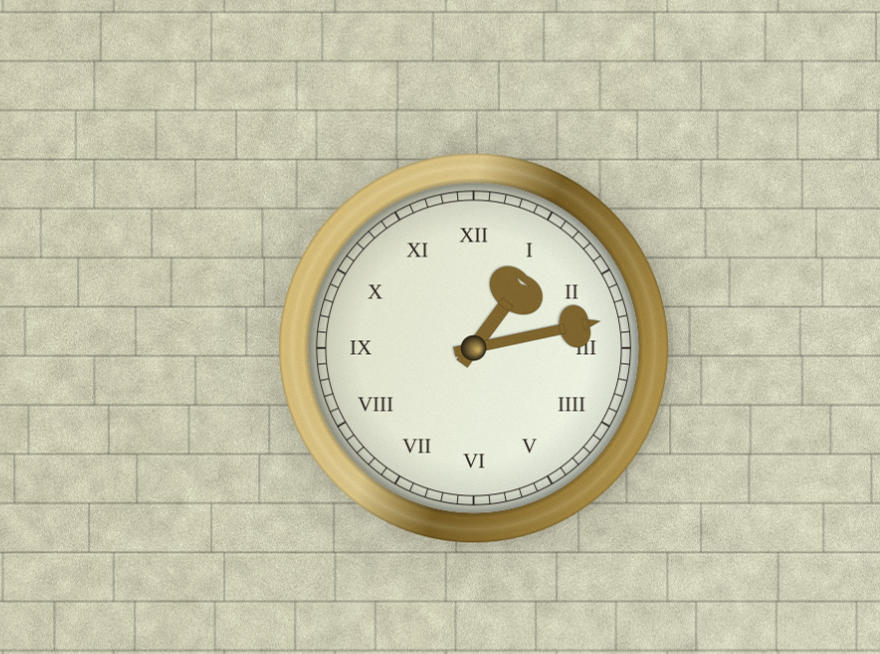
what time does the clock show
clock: 1:13
